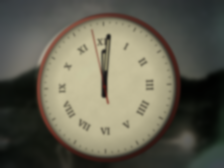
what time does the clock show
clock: 12:00:58
